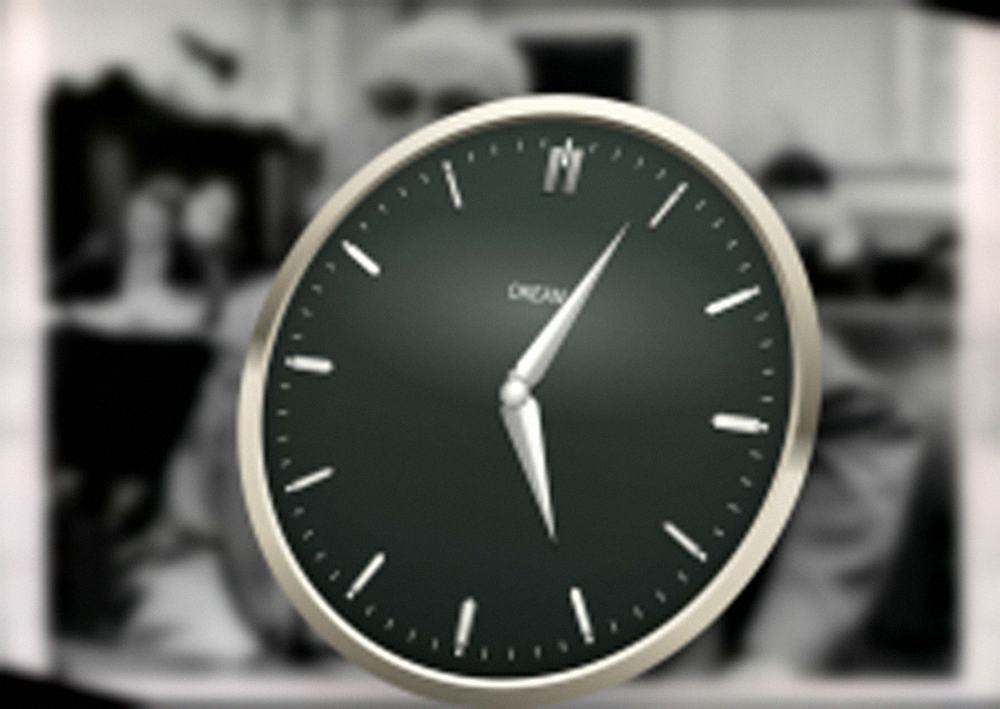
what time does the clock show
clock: 5:04
